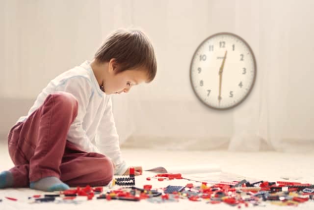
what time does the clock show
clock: 12:30
